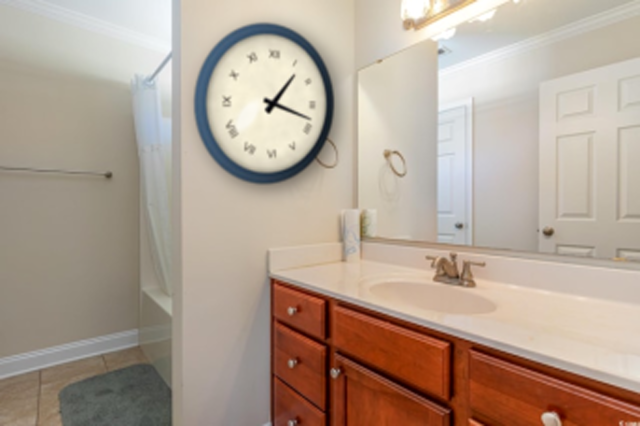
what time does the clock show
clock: 1:18
